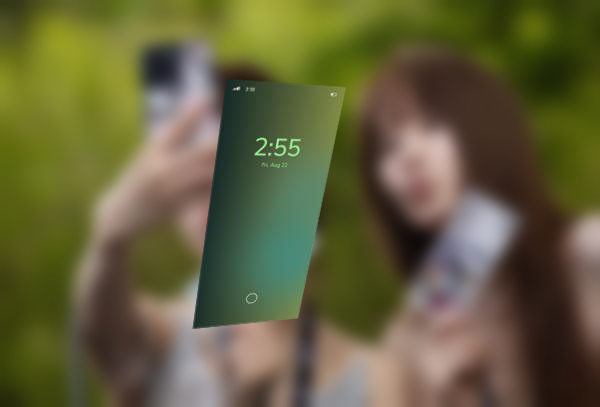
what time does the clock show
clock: 2:55
